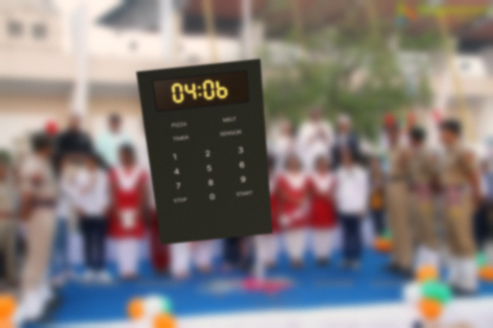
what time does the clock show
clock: 4:06
